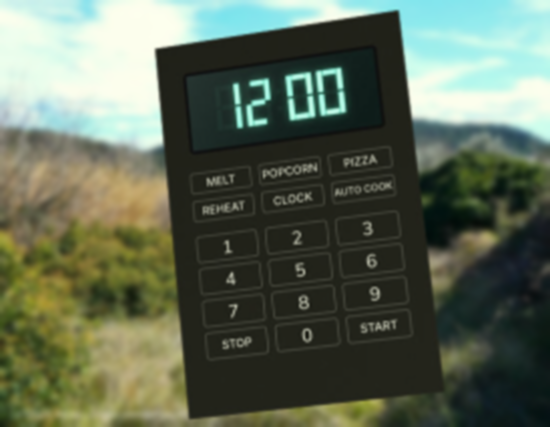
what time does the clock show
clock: 12:00
